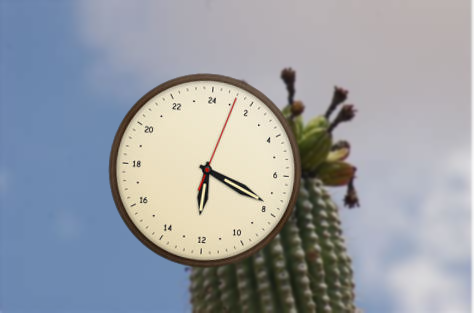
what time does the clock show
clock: 12:19:03
